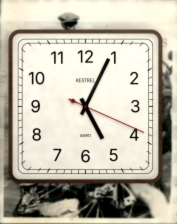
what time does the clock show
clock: 5:04:19
